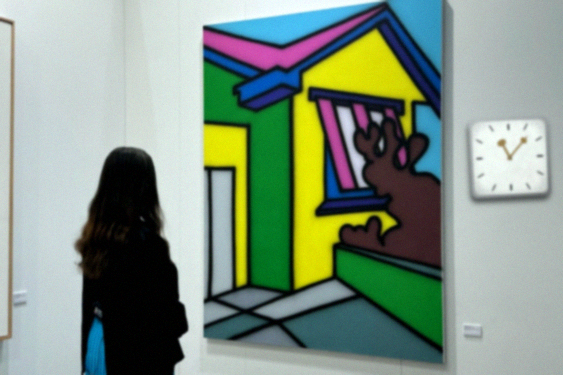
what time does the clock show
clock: 11:07
